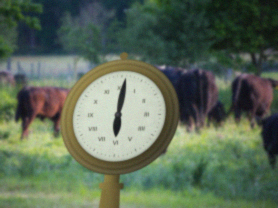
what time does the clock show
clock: 6:01
